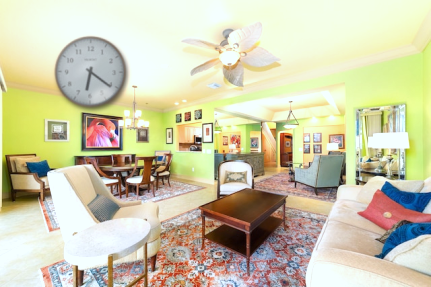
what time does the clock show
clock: 6:21
